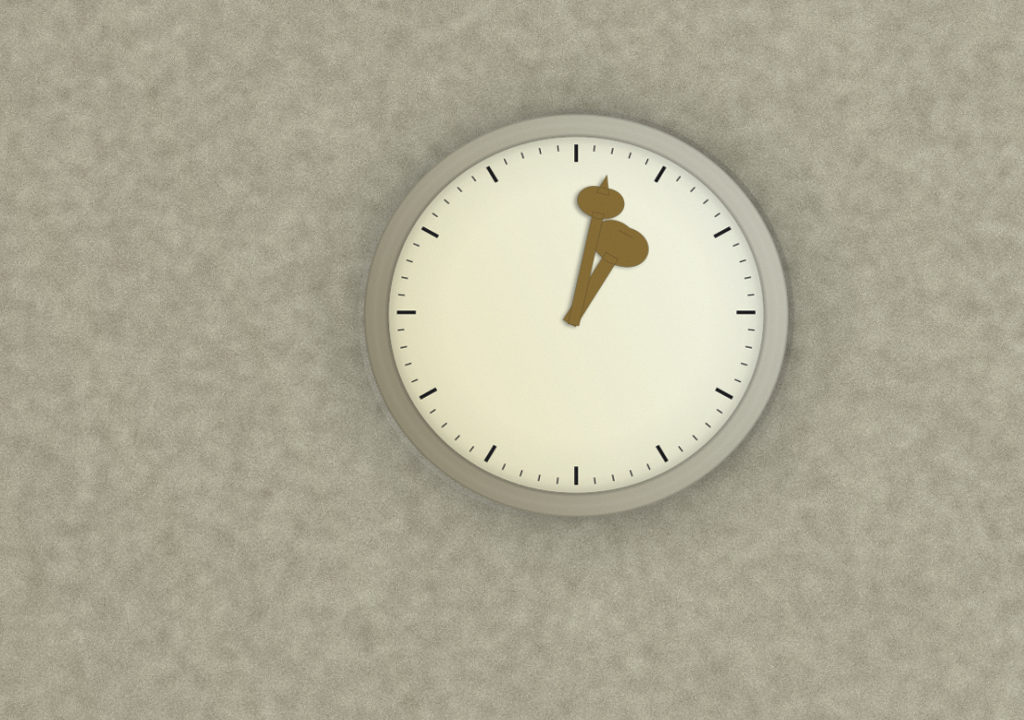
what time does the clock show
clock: 1:02
